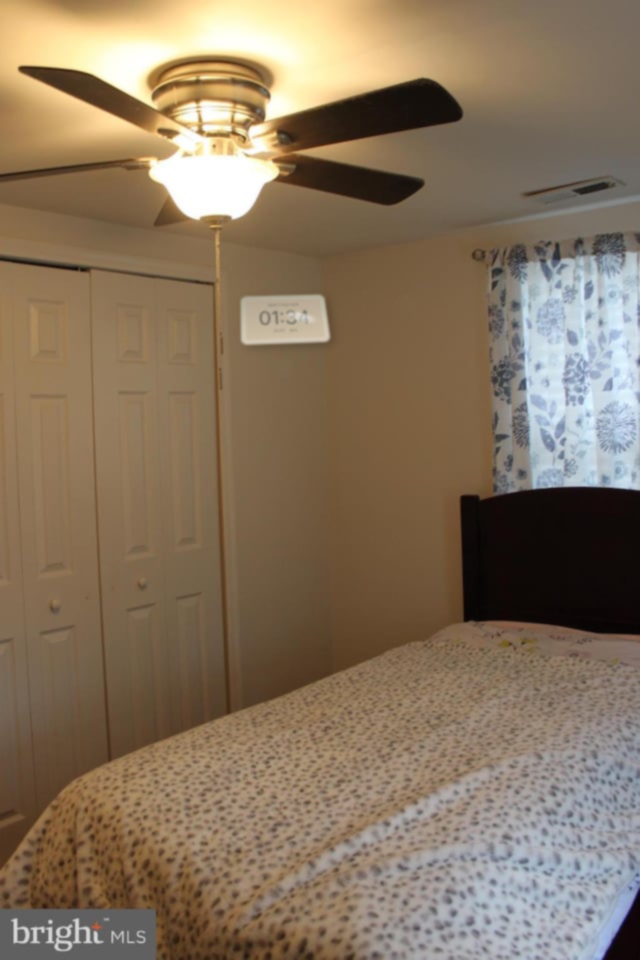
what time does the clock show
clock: 1:34
